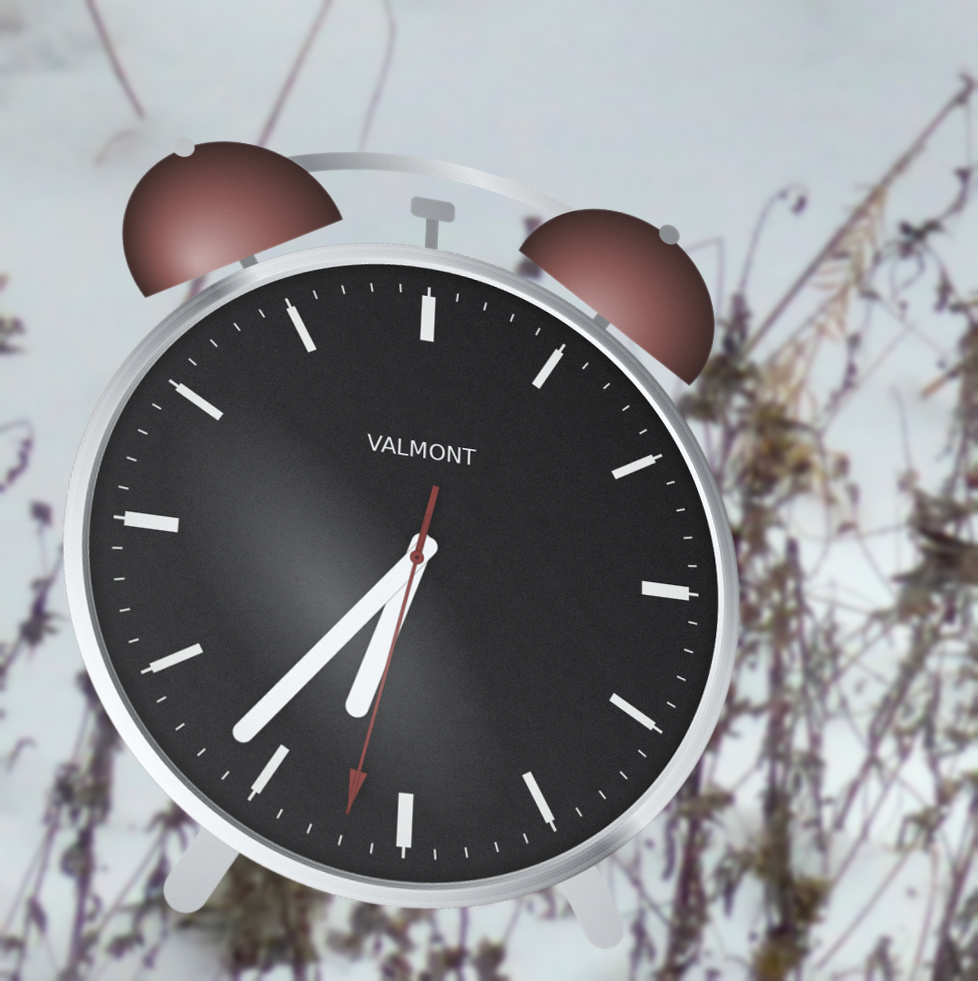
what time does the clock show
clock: 6:36:32
